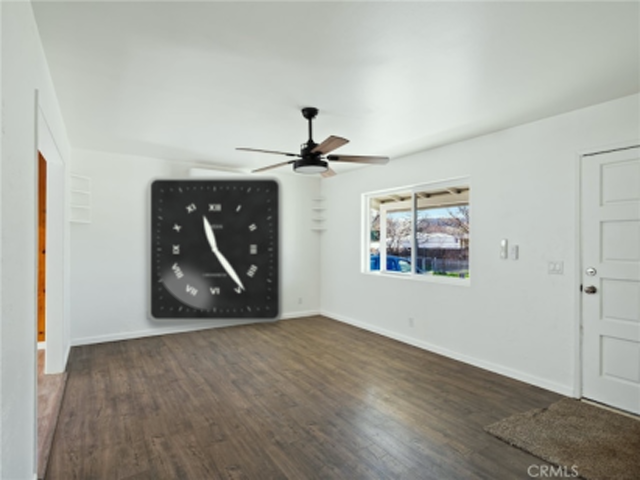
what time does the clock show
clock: 11:24
